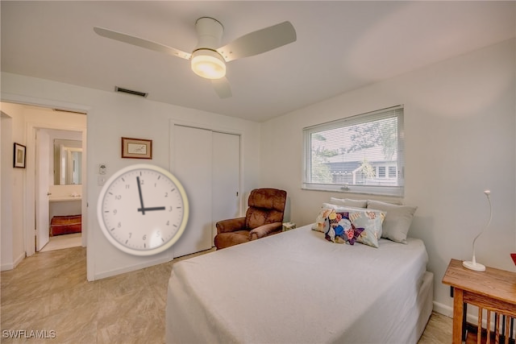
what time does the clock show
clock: 2:59
